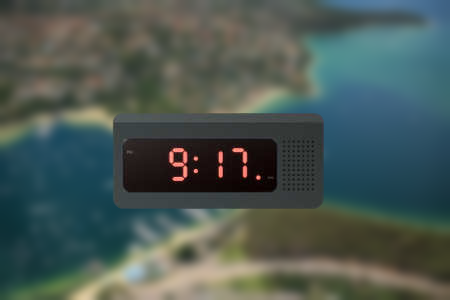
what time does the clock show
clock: 9:17
